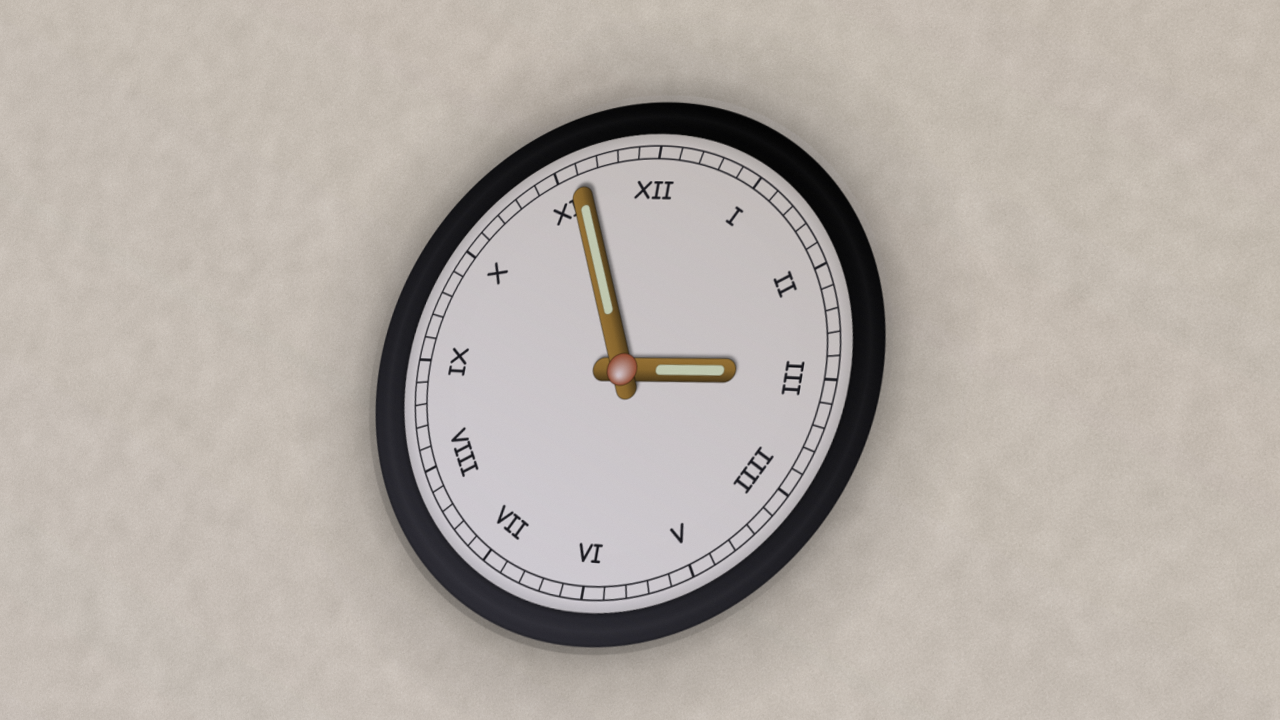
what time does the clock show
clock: 2:56
